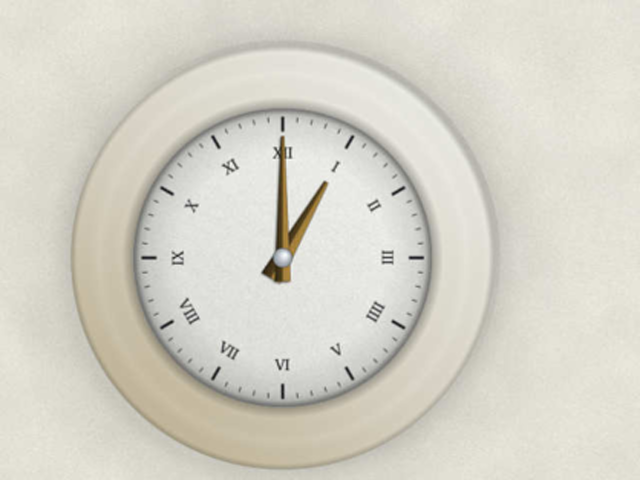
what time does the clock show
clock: 1:00
